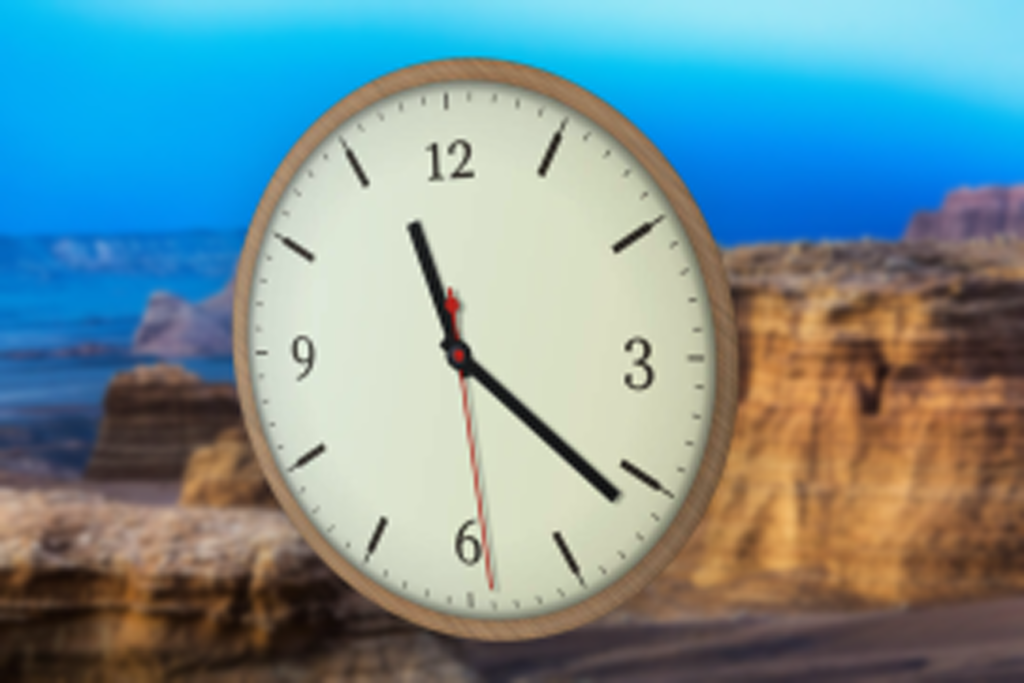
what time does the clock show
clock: 11:21:29
